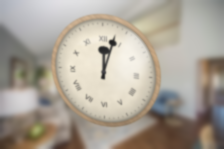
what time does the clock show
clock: 12:03
